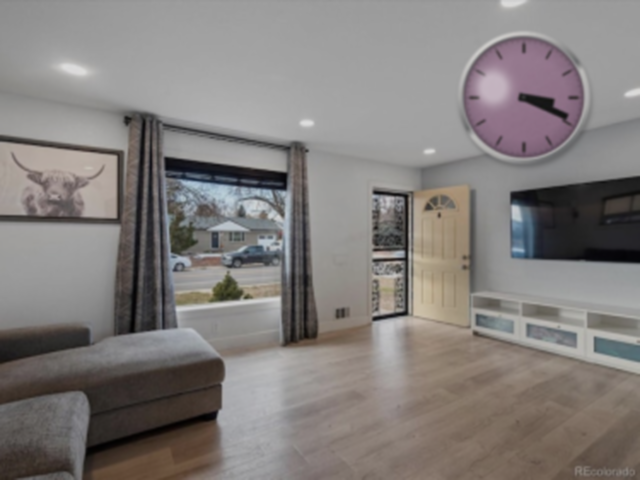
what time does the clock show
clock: 3:19
